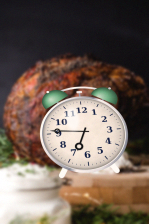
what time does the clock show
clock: 6:46
